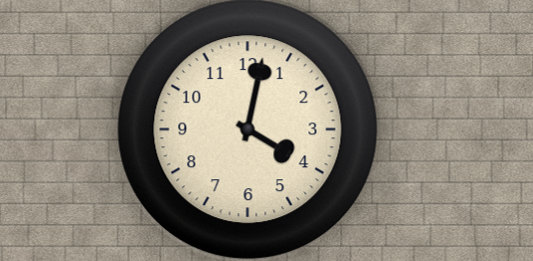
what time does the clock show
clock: 4:02
